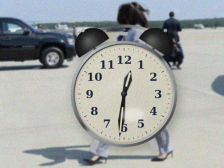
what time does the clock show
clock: 12:31
